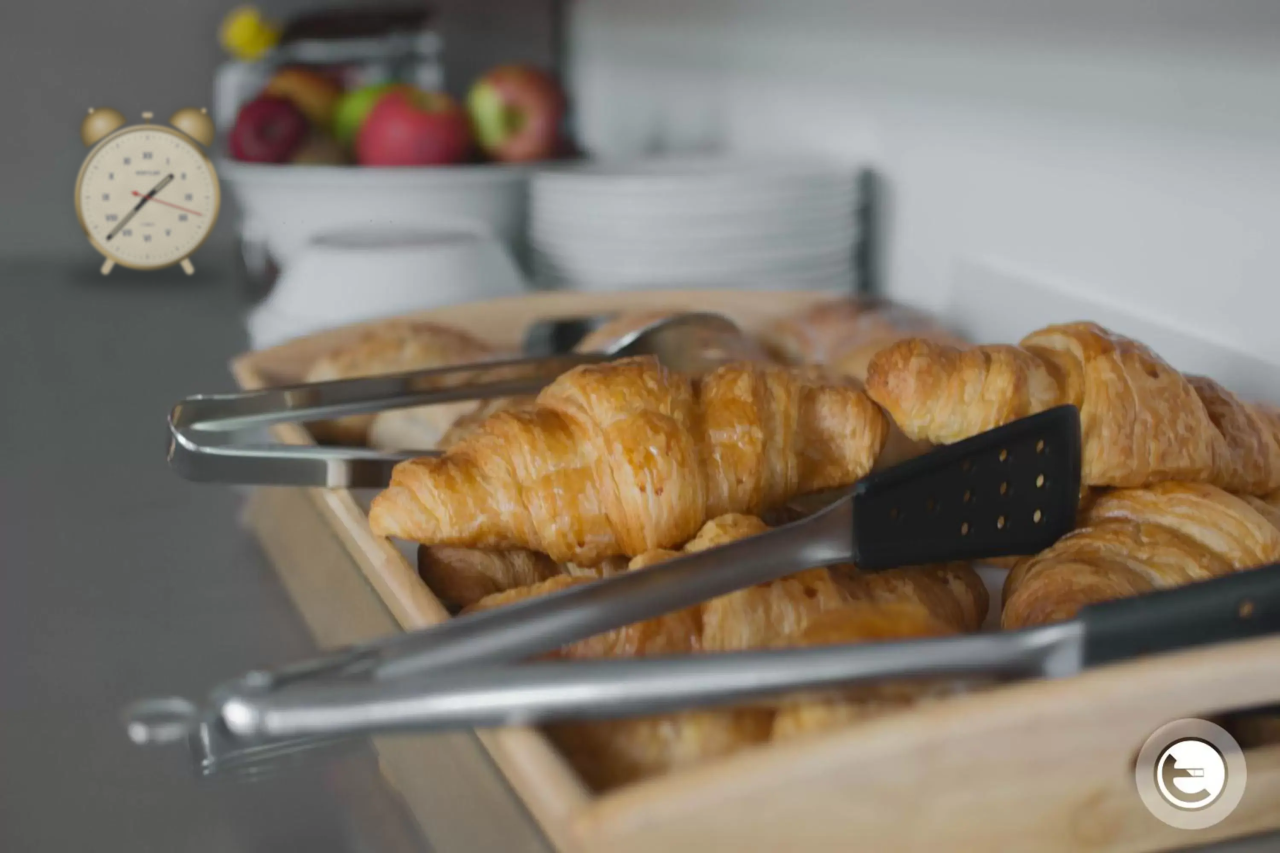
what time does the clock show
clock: 1:37:18
